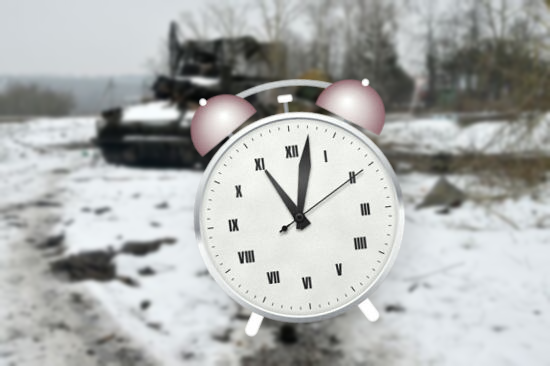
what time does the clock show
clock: 11:02:10
